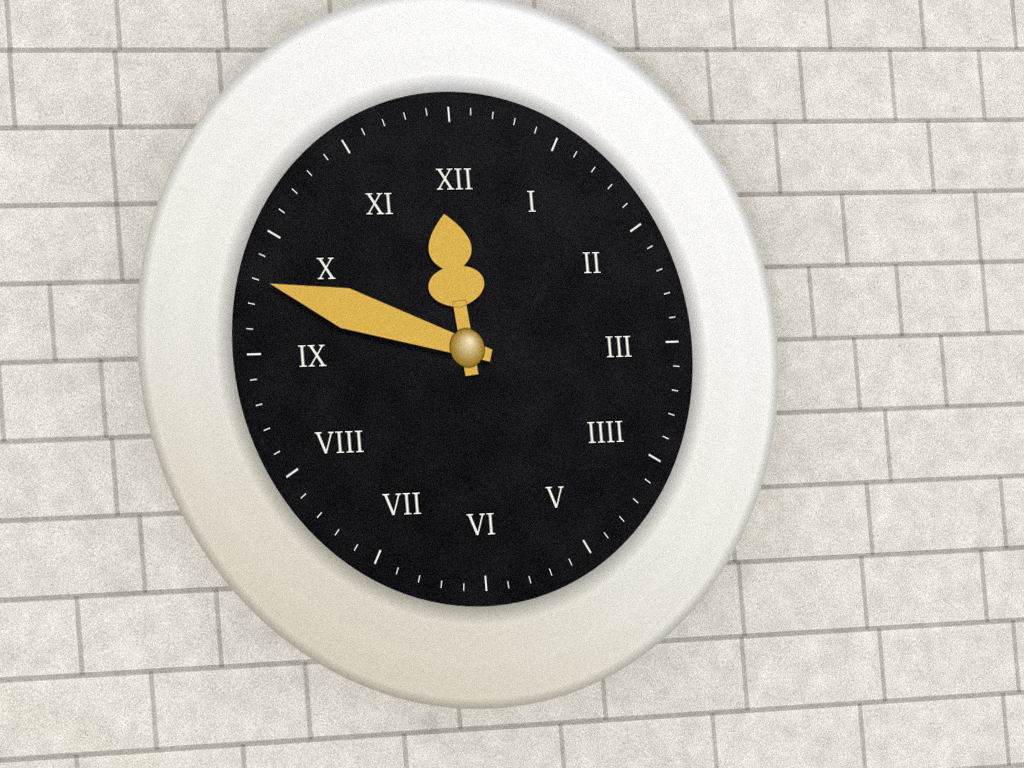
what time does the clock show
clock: 11:48
